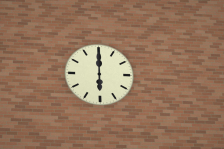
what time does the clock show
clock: 6:00
